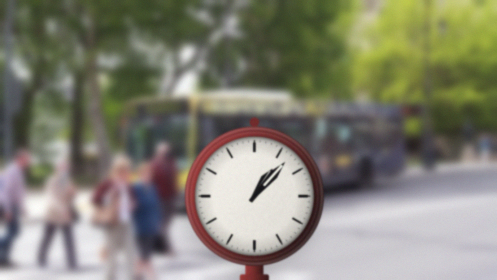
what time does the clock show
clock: 1:07
